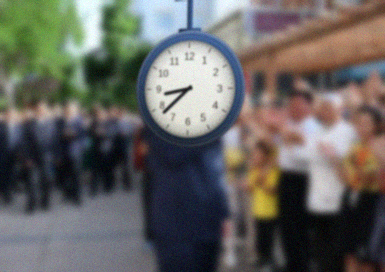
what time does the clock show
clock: 8:38
